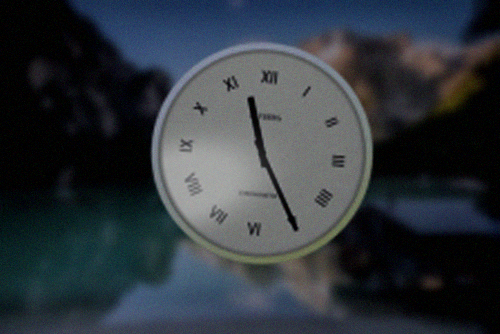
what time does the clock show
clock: 11:25
